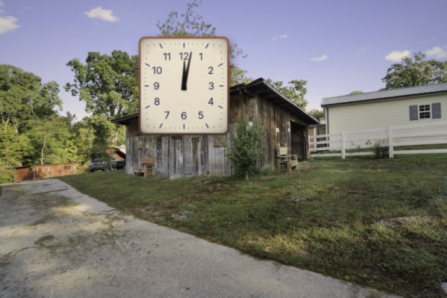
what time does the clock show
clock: 12:02
